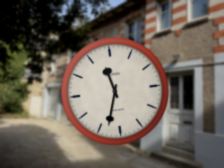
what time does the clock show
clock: 11:33
